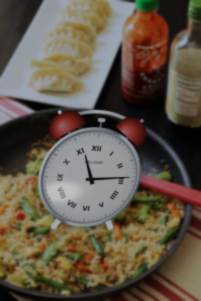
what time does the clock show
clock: 11:14
